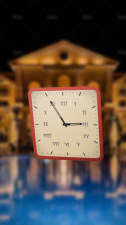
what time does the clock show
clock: 2:55
